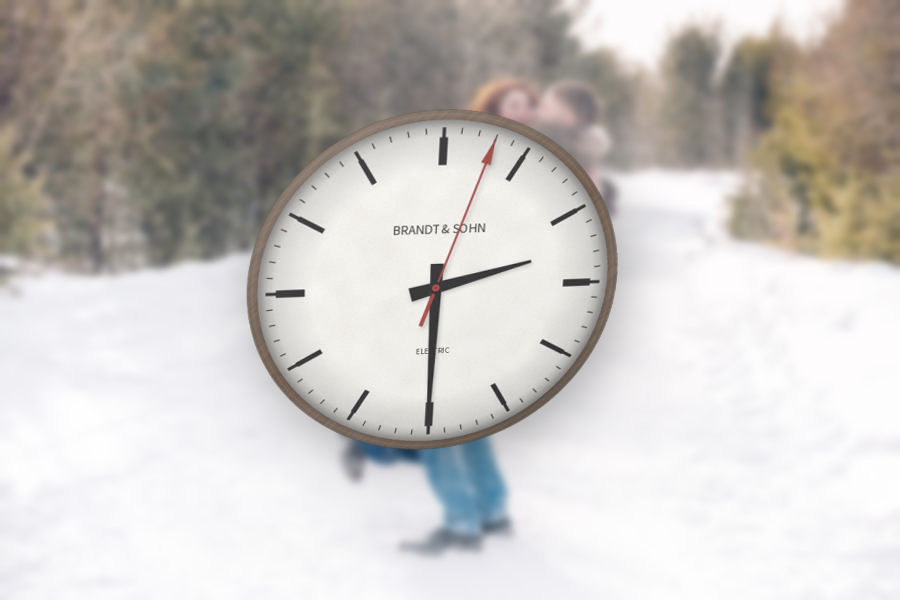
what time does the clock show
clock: 2:30:03
